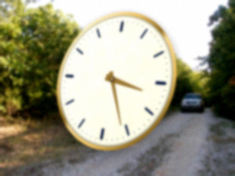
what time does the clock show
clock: 3:26
